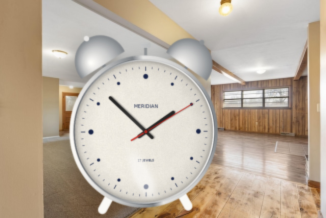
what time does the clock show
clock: 1:52:10
